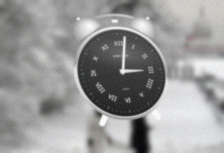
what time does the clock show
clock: 3:02
